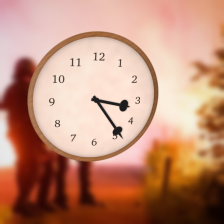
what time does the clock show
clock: 3:24
